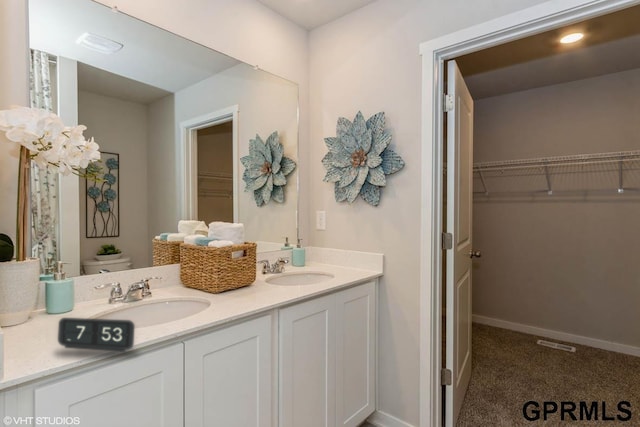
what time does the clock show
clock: 7:53
